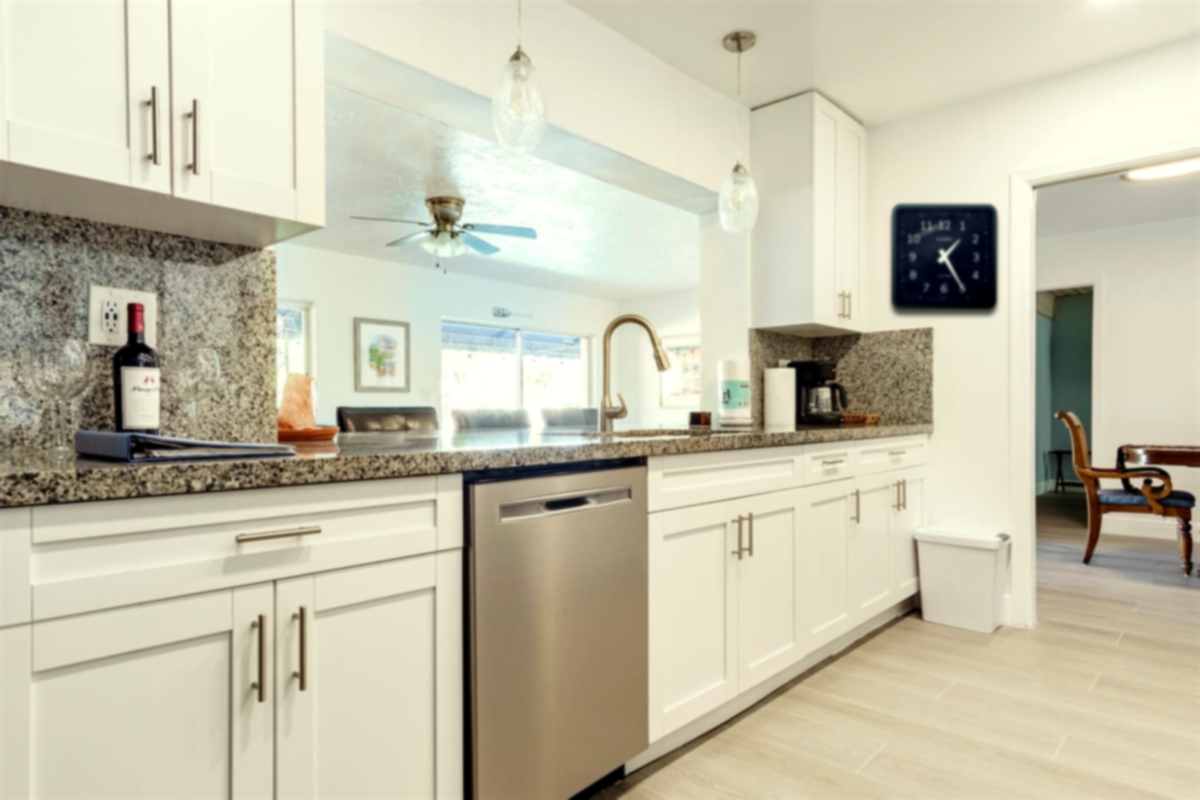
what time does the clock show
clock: 1:25
